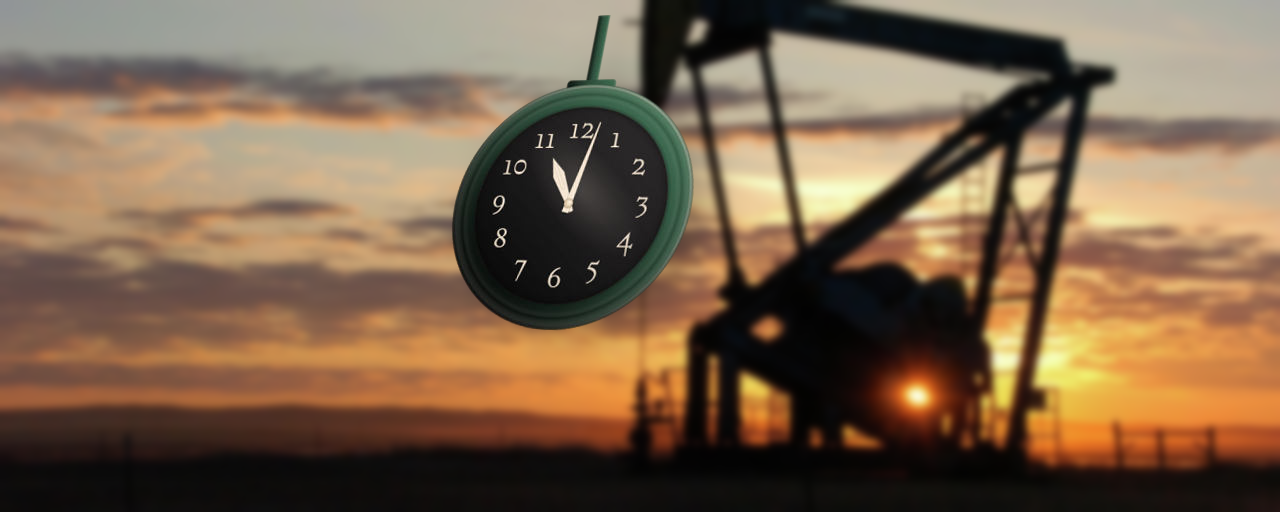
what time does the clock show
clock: 11:02
